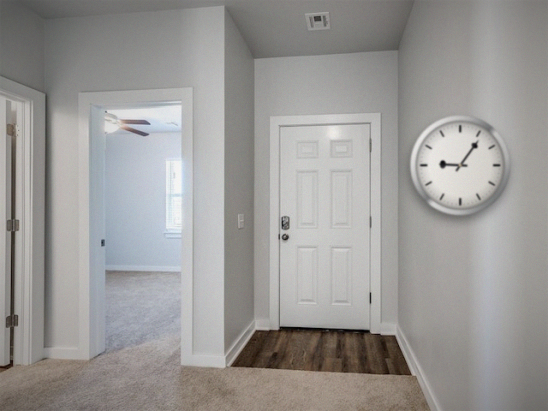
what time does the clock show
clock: 9:06
